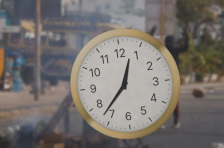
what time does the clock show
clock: 12:37
